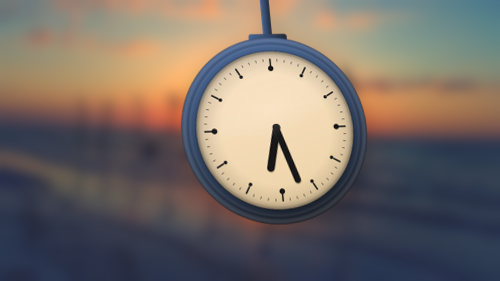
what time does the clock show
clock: 6:27
